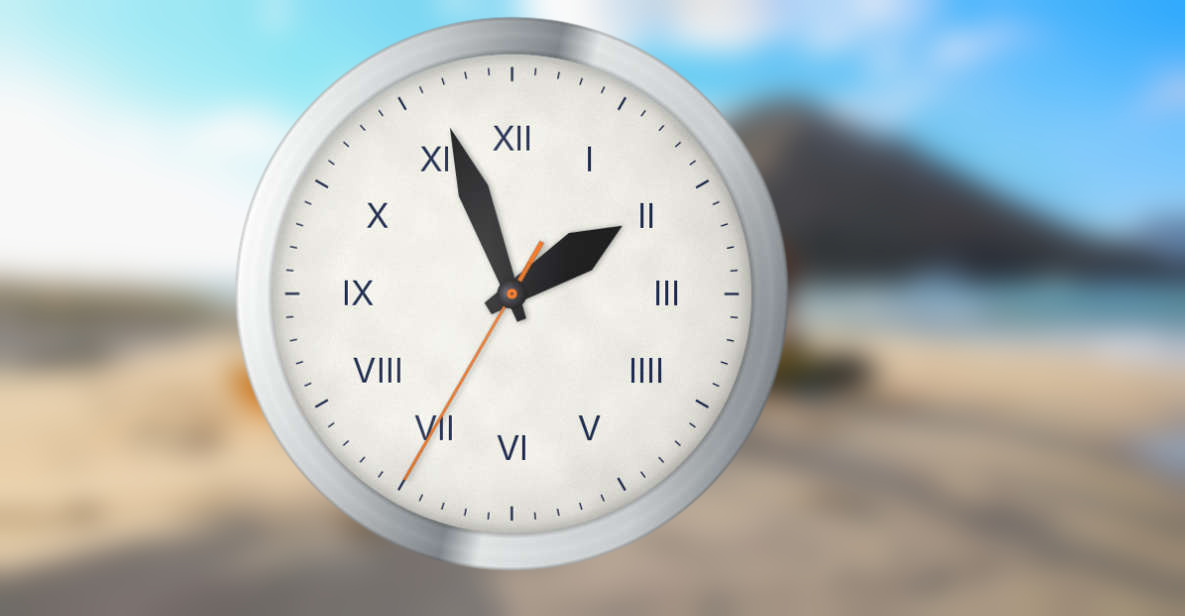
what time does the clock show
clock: 1:56:35
